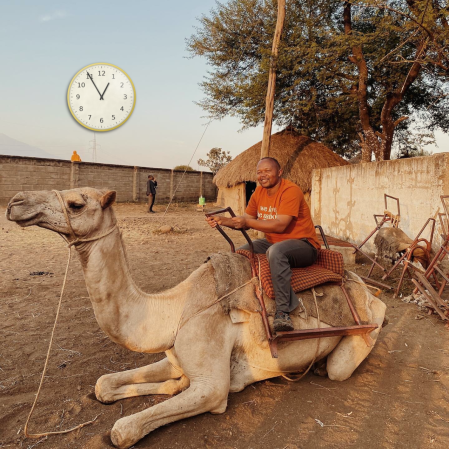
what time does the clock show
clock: 12:55
